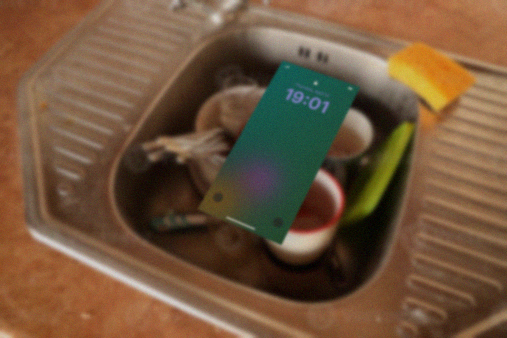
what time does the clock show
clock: 19:01
